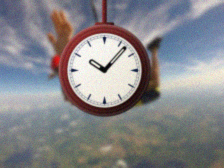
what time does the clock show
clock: 10:07
